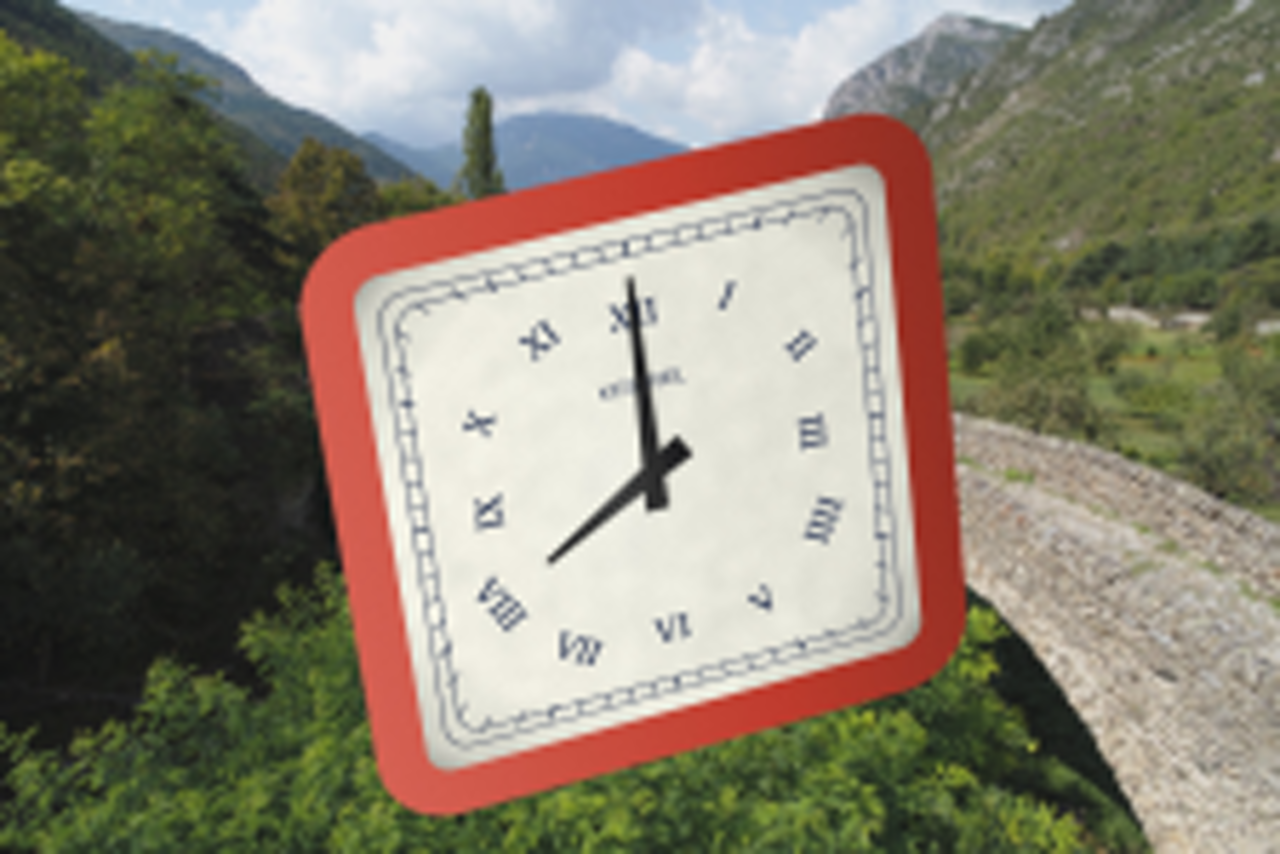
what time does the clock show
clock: 8:00
